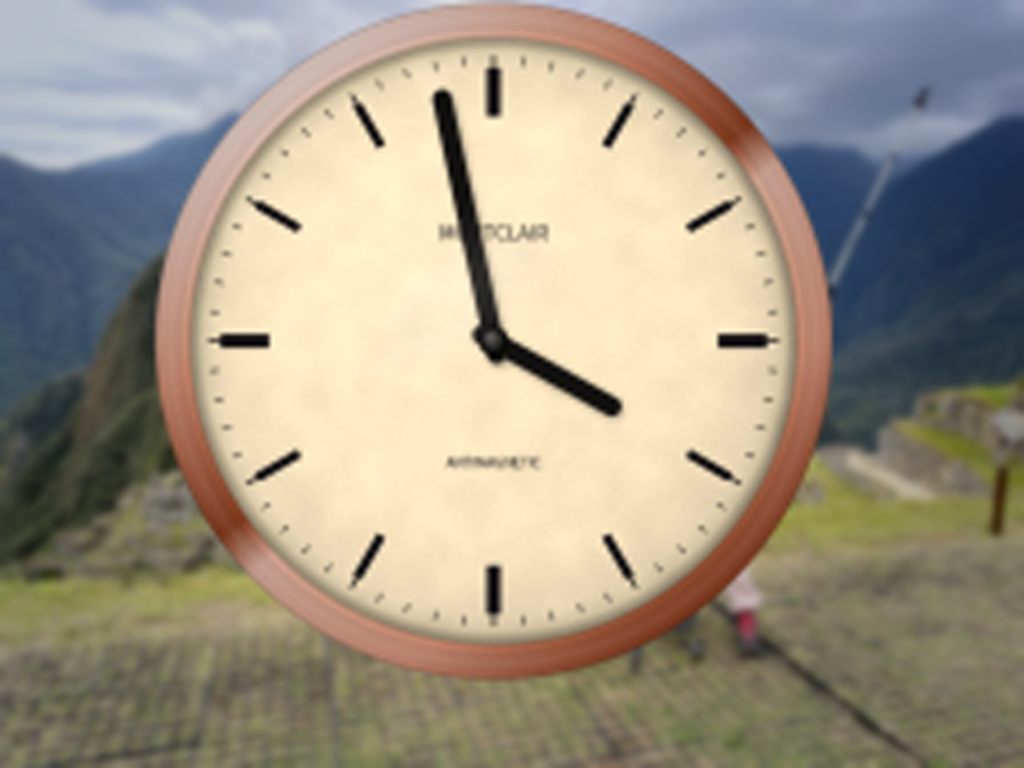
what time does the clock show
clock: 3:58
